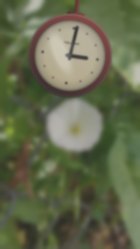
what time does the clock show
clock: 3:01
